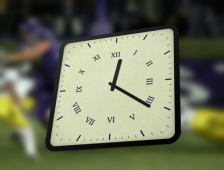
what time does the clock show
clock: 12:21
